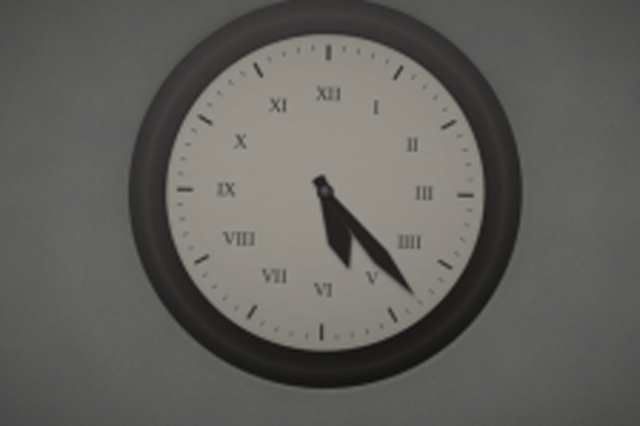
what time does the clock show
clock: 5:23
